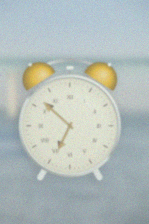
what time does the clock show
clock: 6:52
